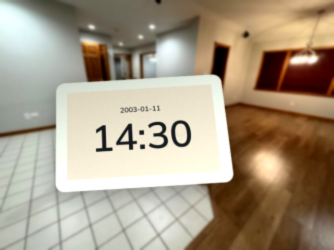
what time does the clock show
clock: 14:30
